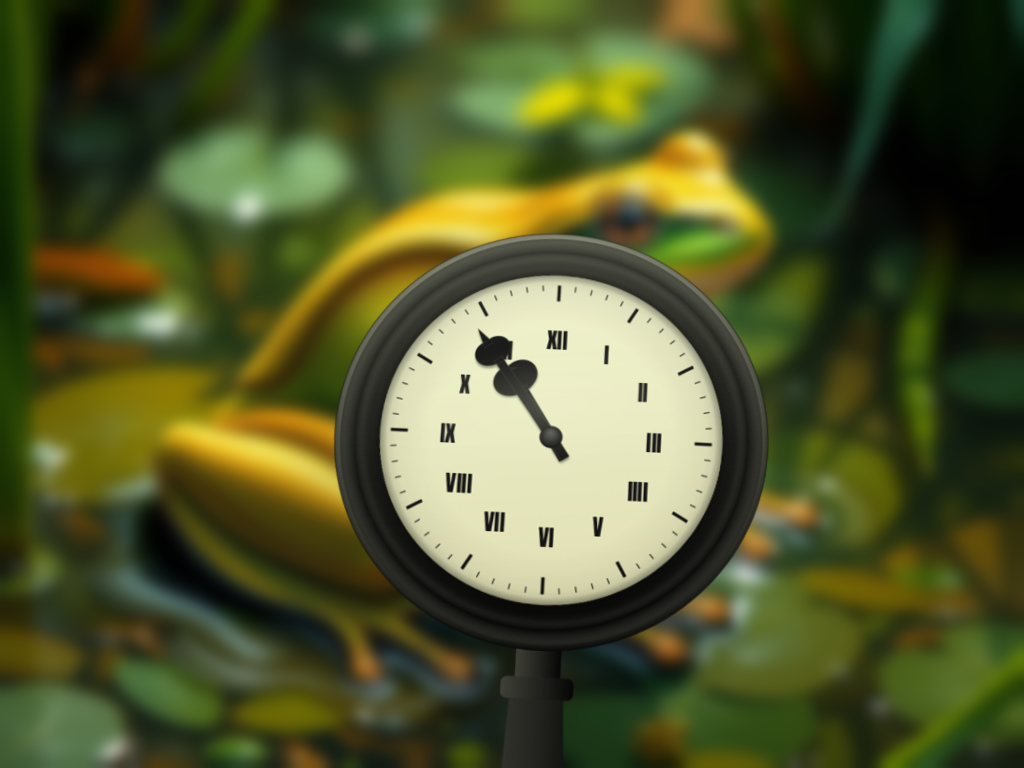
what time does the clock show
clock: 10:54
